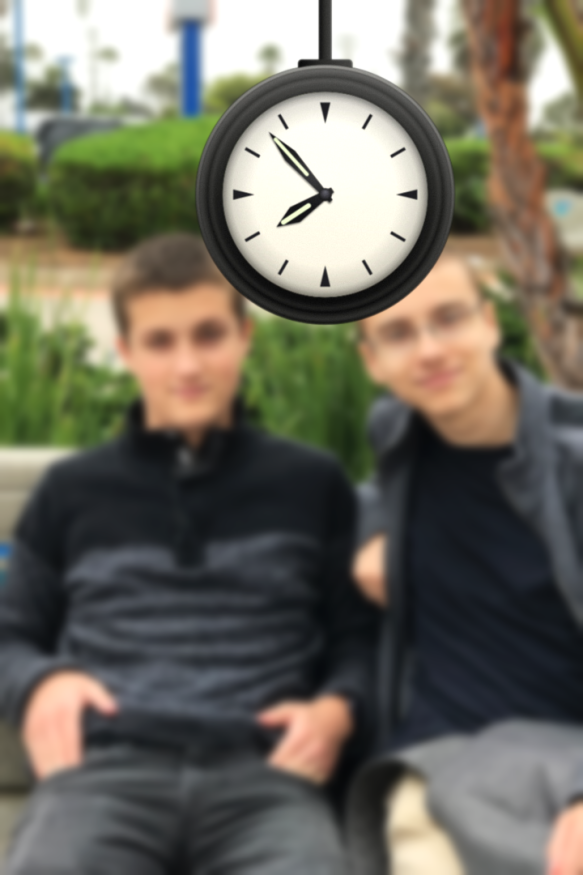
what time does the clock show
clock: 7:53
